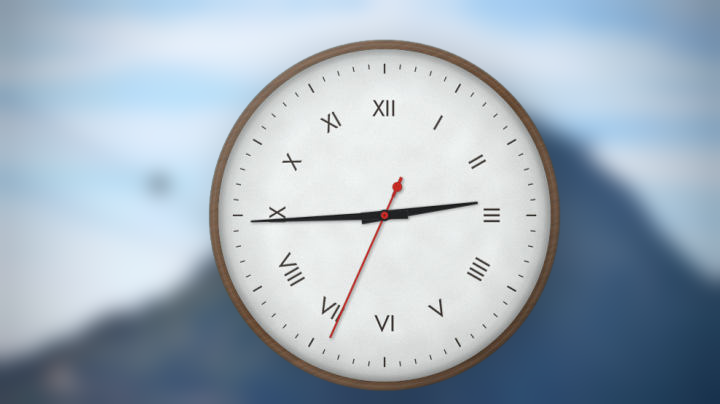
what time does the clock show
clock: 2:44:34
